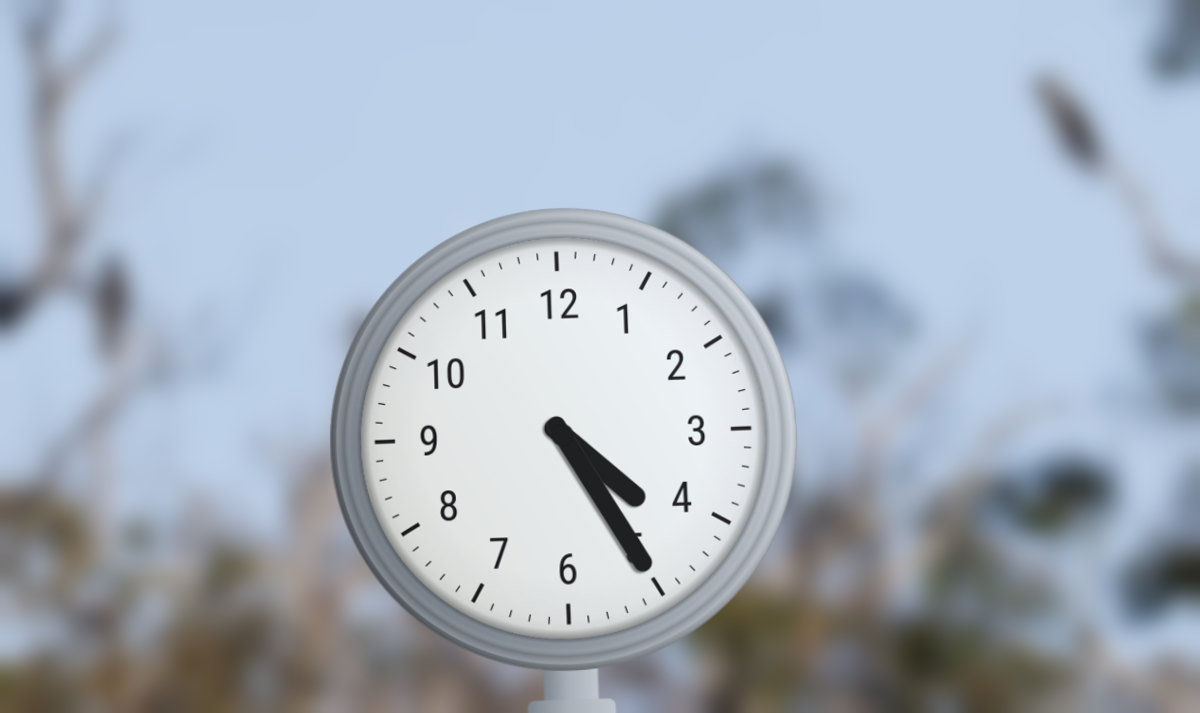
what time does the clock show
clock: 4:25
